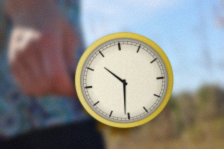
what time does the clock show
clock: 10:31
